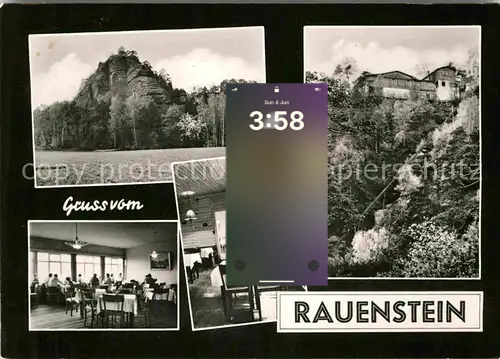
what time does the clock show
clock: 3:58
